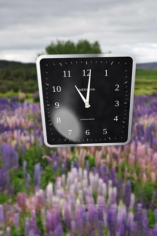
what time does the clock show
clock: 11:01
